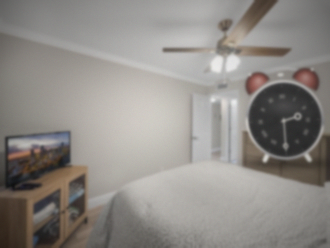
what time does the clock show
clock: 2:30
